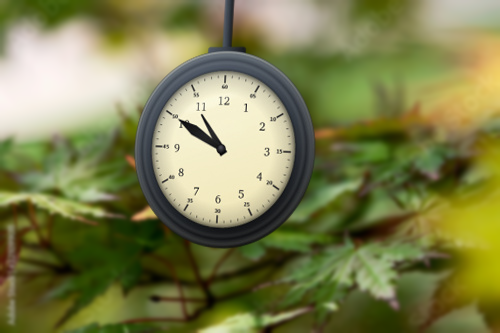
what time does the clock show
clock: 10:50
